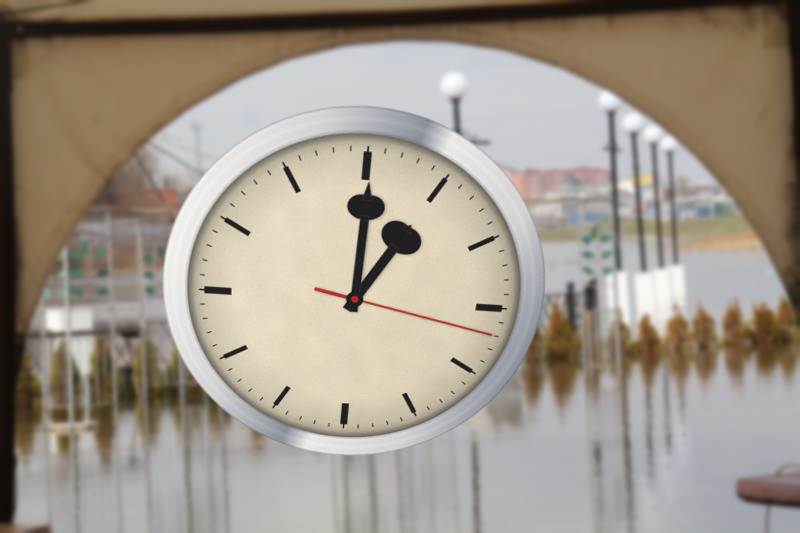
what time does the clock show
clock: 1:00:17
